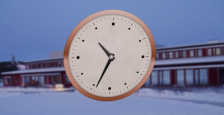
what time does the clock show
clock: 10:34
